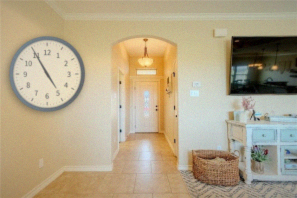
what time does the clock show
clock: 4:55
